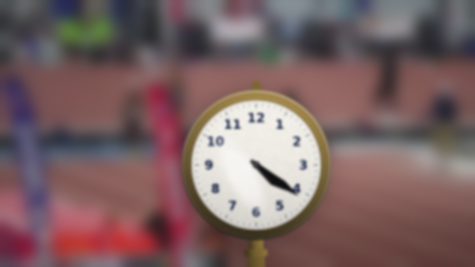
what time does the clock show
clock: 4:21
